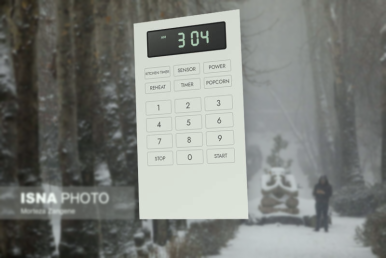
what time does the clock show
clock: 3:04
